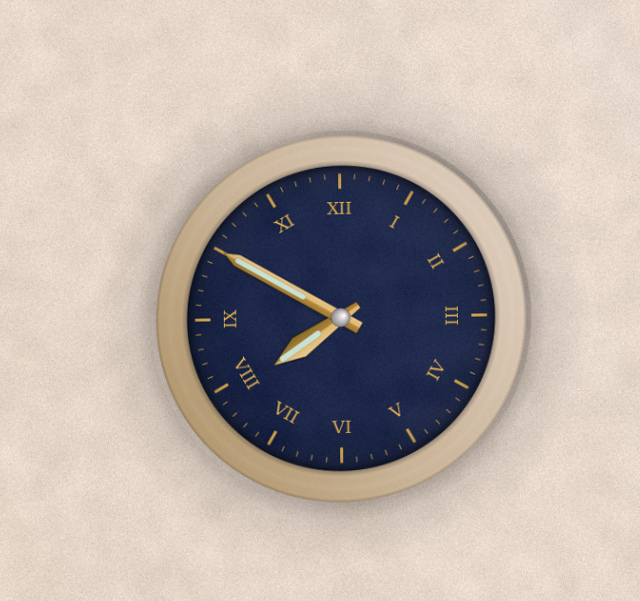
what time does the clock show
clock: 7:50
